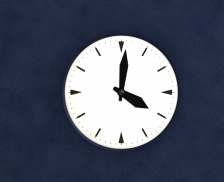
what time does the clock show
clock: 4:01
